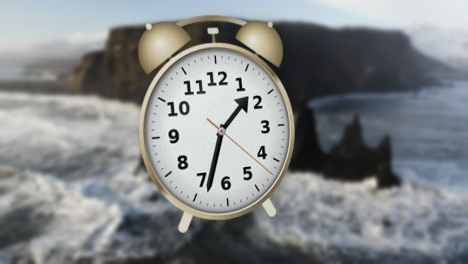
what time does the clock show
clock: 1:33:22
